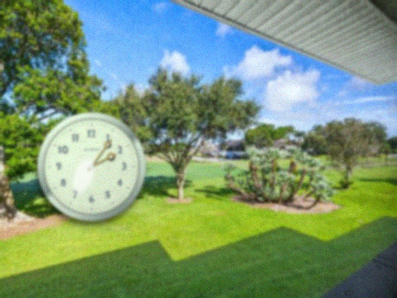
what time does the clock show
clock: 2:06
